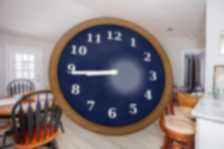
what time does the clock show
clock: 8:44
